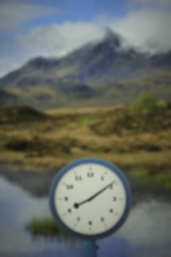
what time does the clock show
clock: 8:09
